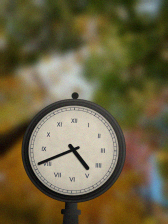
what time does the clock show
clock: 4:41
